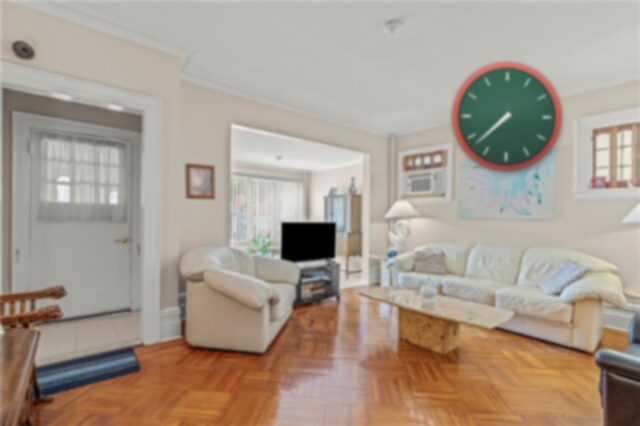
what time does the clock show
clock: 7:38
